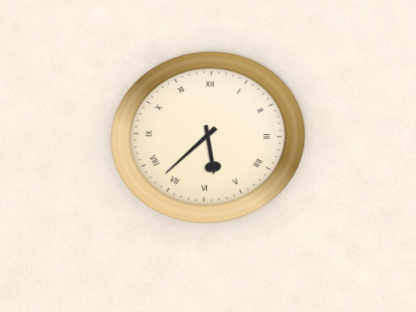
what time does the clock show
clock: 5:37
